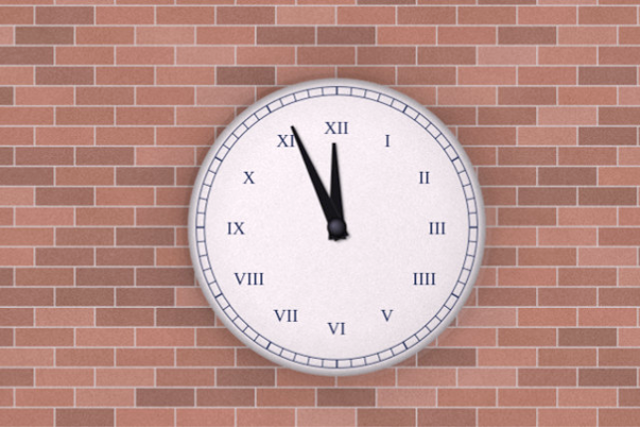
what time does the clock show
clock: 11:56
